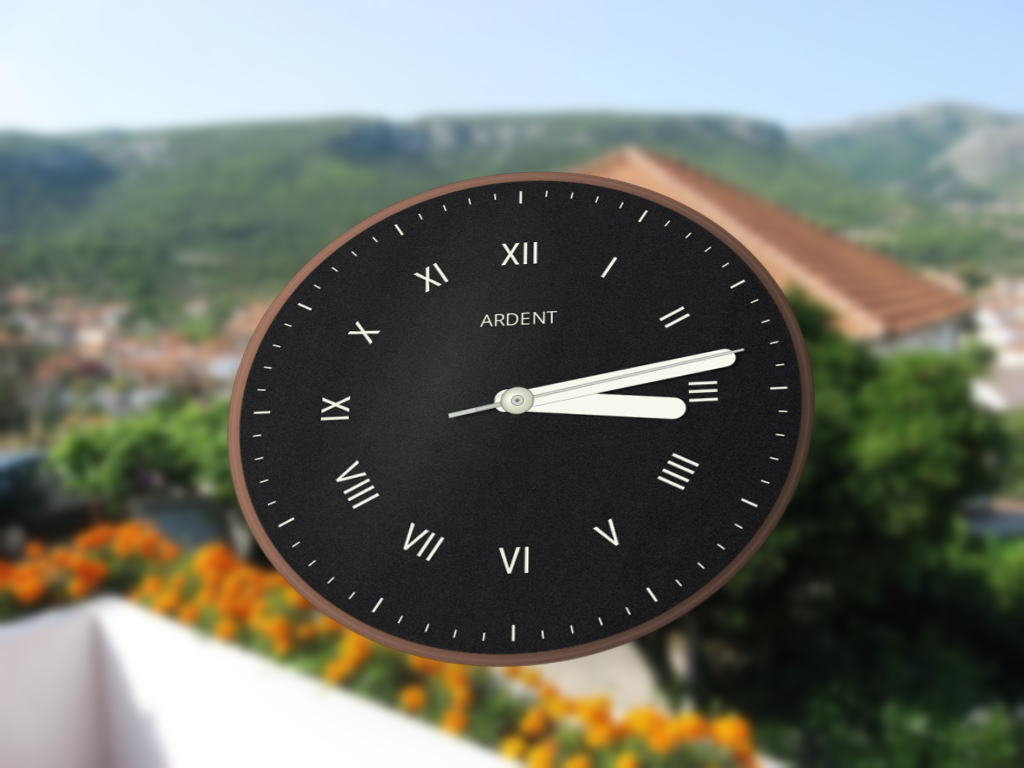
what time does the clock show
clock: 3:13:13
